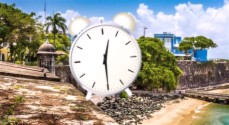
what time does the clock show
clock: 12:30
